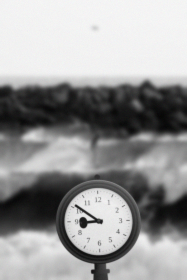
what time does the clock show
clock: 8:51
